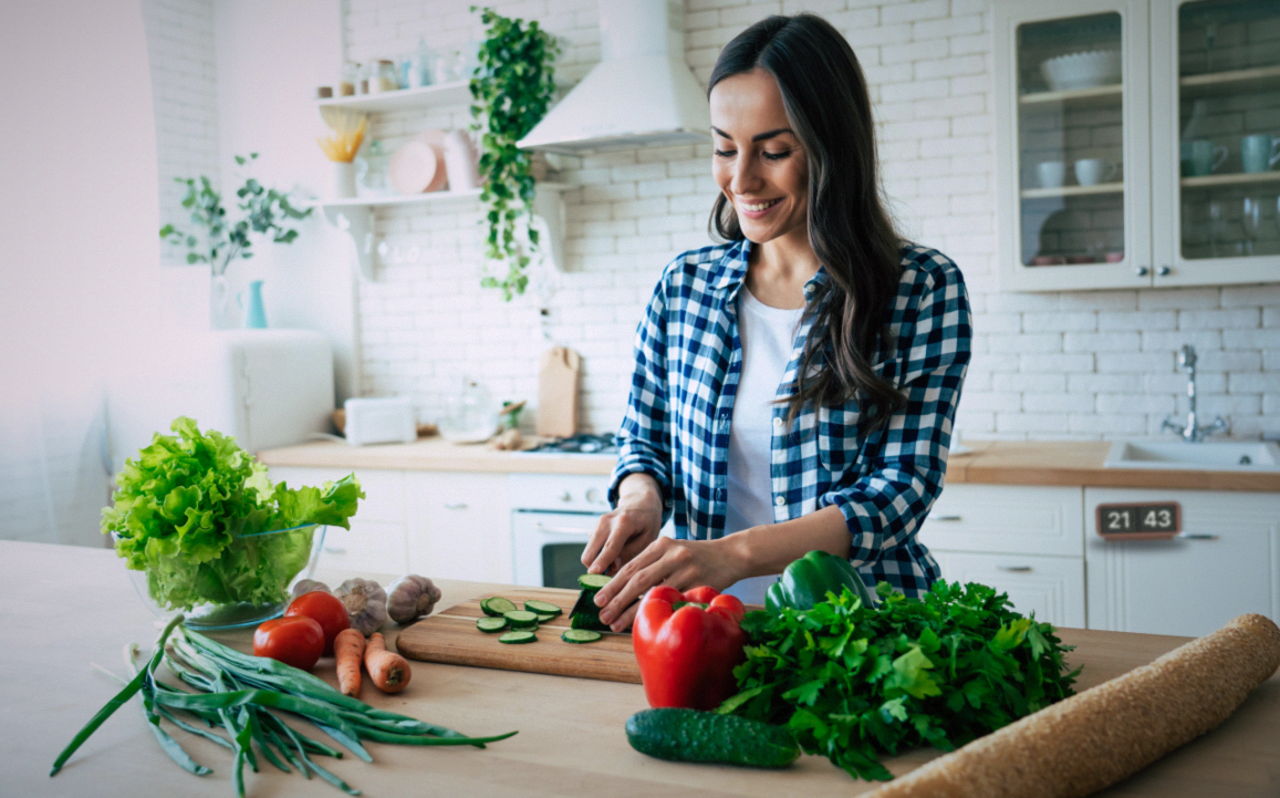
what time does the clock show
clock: 21:43
